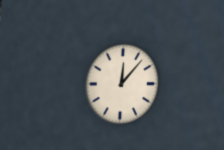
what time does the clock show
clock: 12:07
